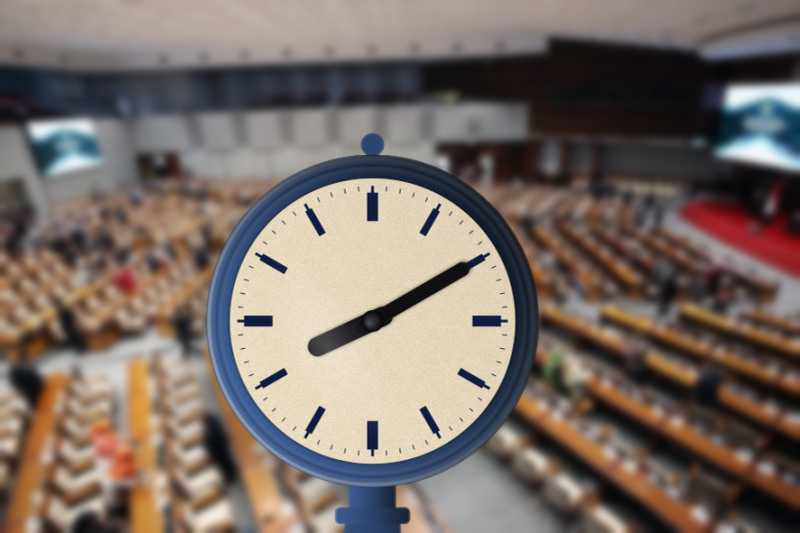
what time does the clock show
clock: 8:10
